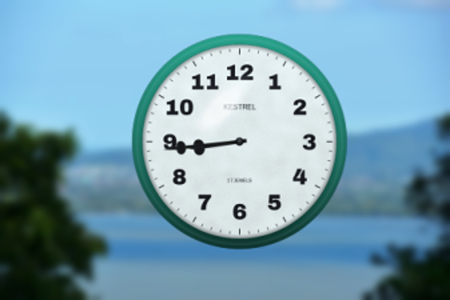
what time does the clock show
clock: 8:44
